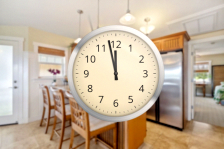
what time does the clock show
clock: 11:58
